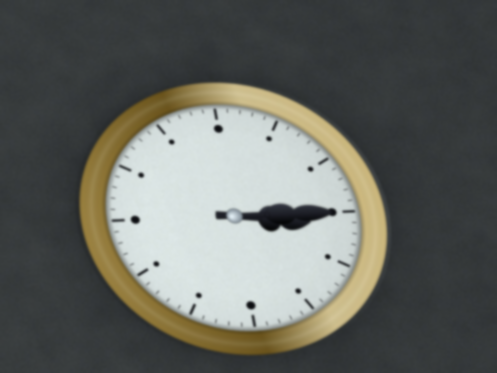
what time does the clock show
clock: 3:15
